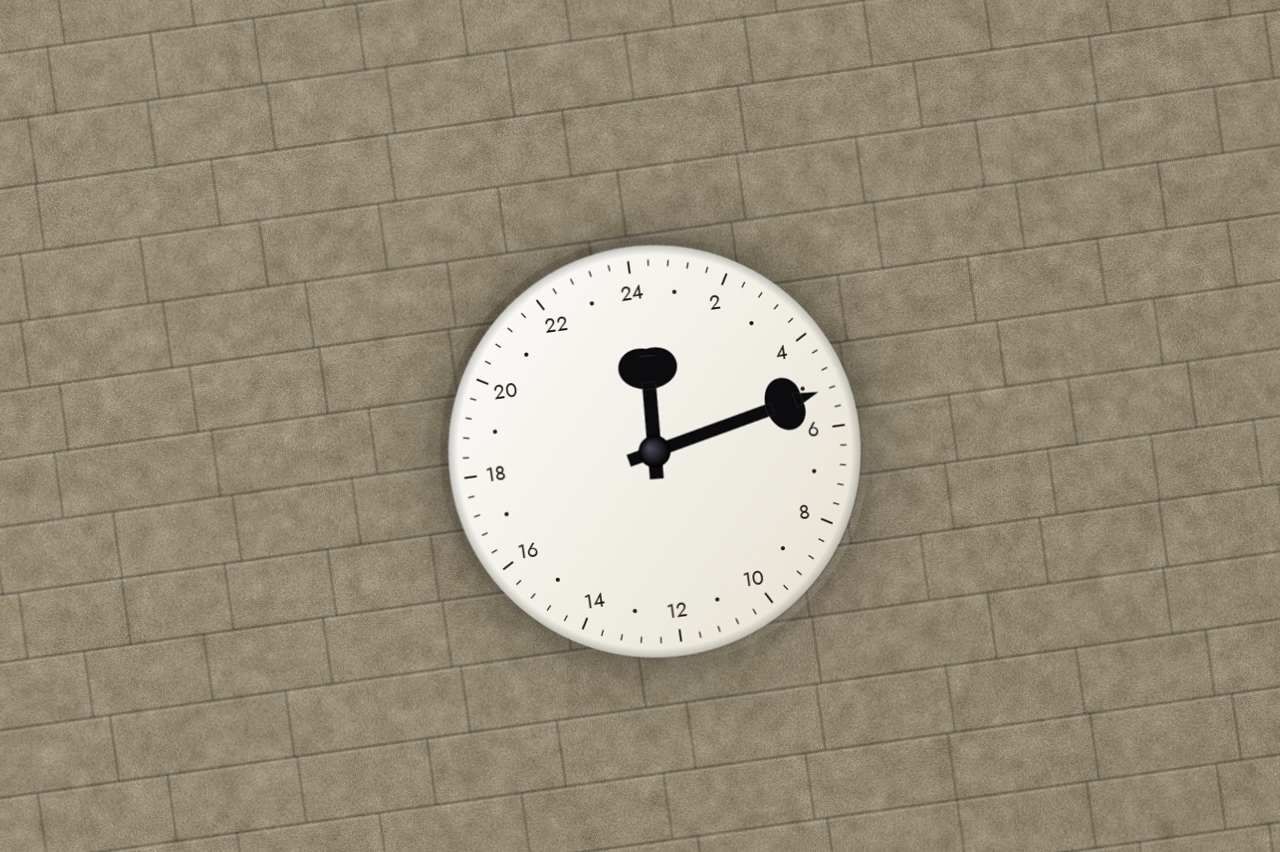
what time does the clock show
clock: 0:13
